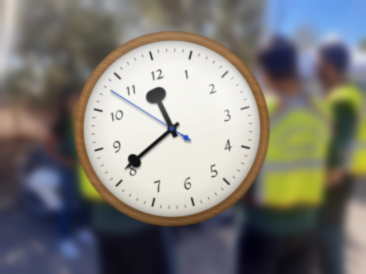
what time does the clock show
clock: 11:40:53
